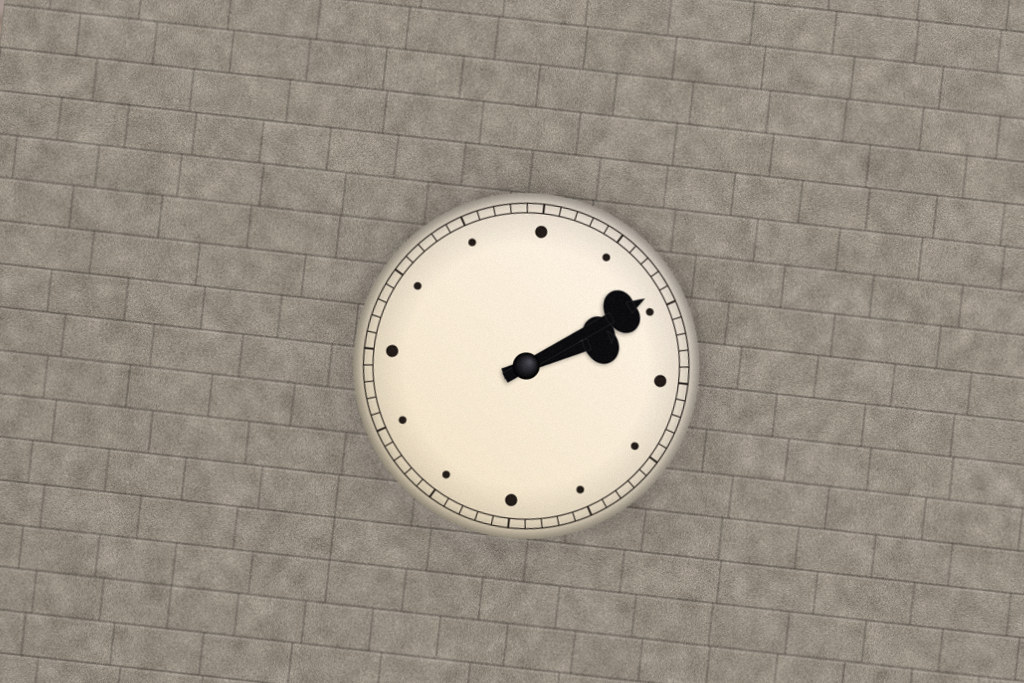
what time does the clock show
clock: 2:09
